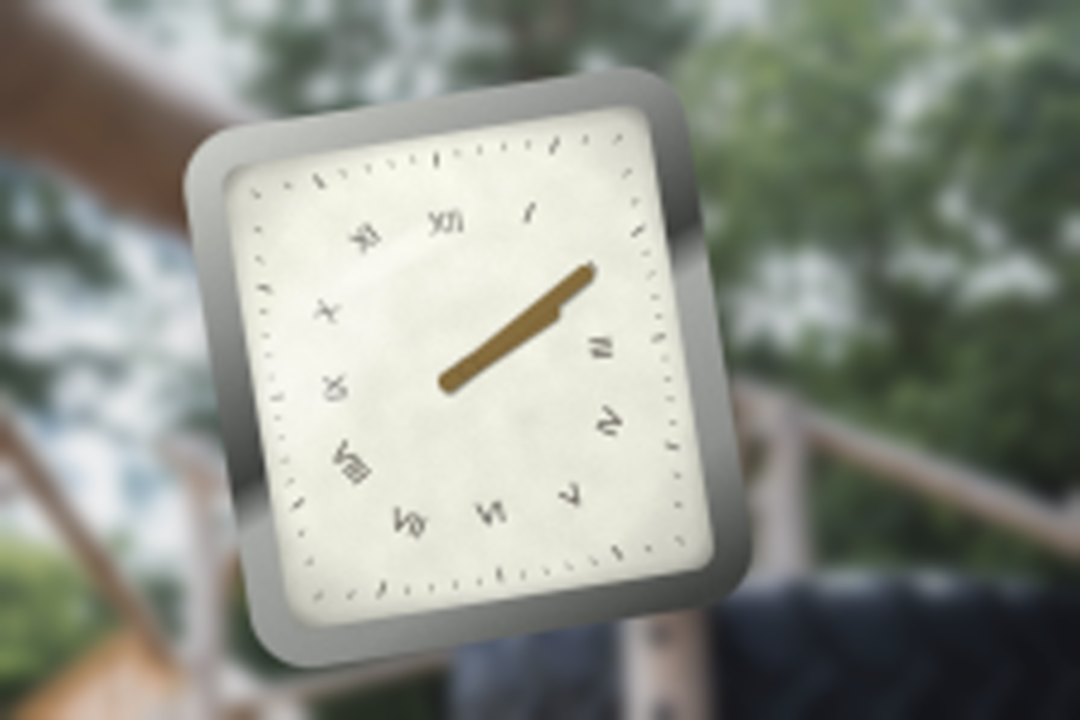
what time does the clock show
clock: 2:10
